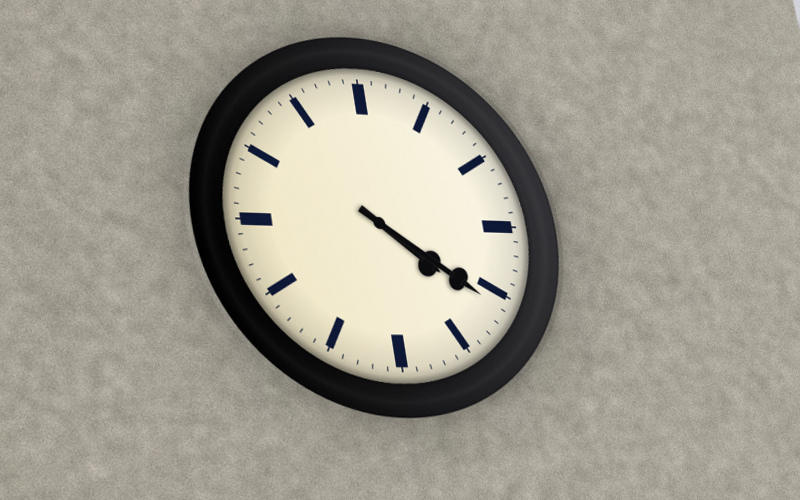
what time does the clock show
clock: 4:21
